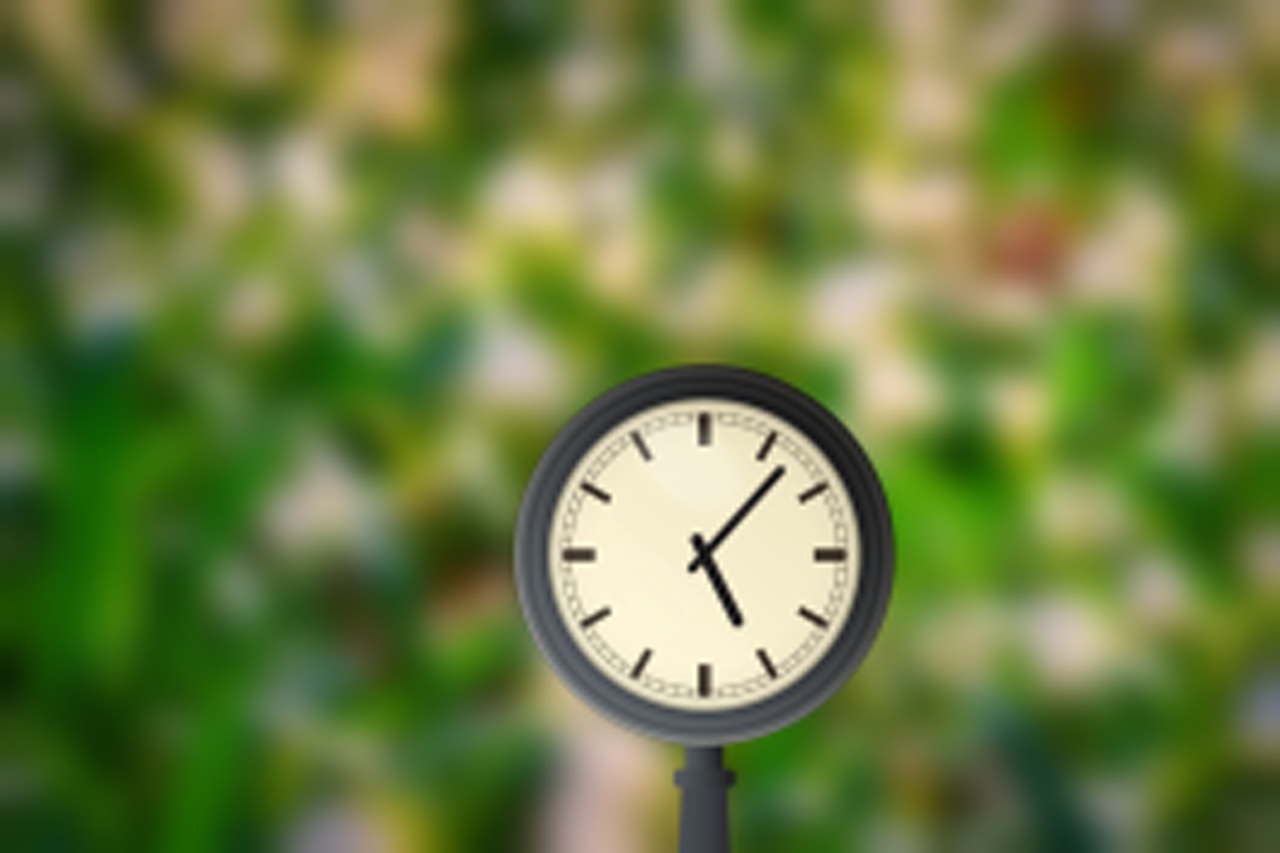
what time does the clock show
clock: 5:07
